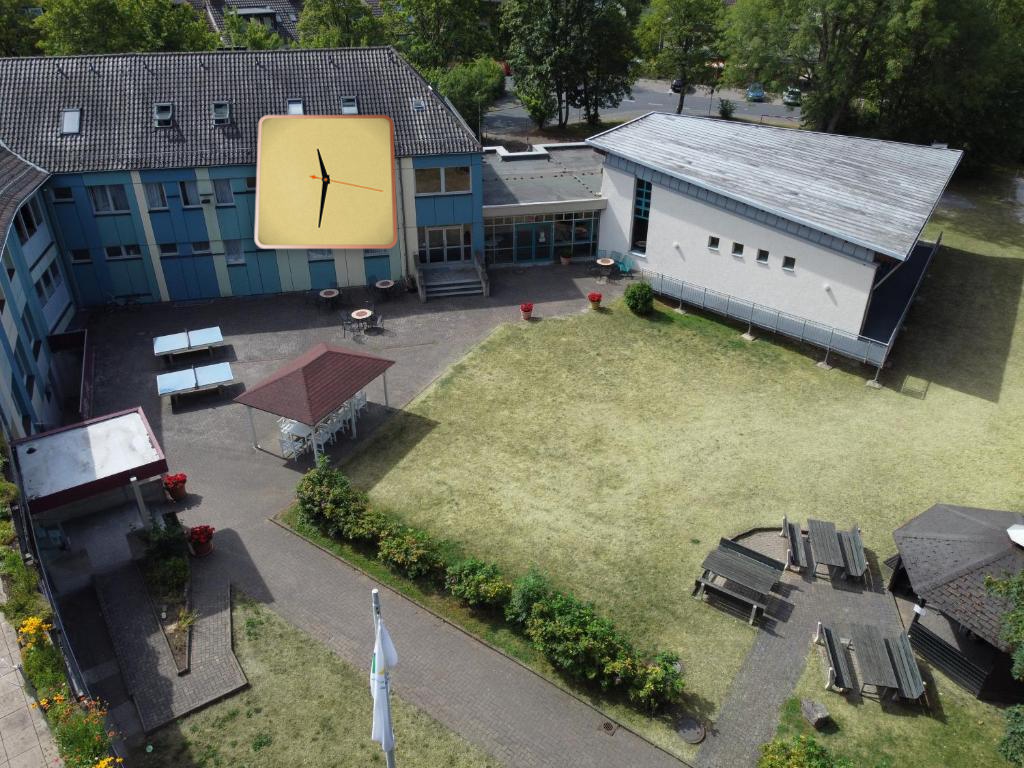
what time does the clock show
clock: 11:31:17
